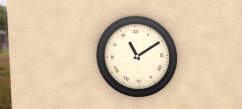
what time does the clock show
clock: 11:10
